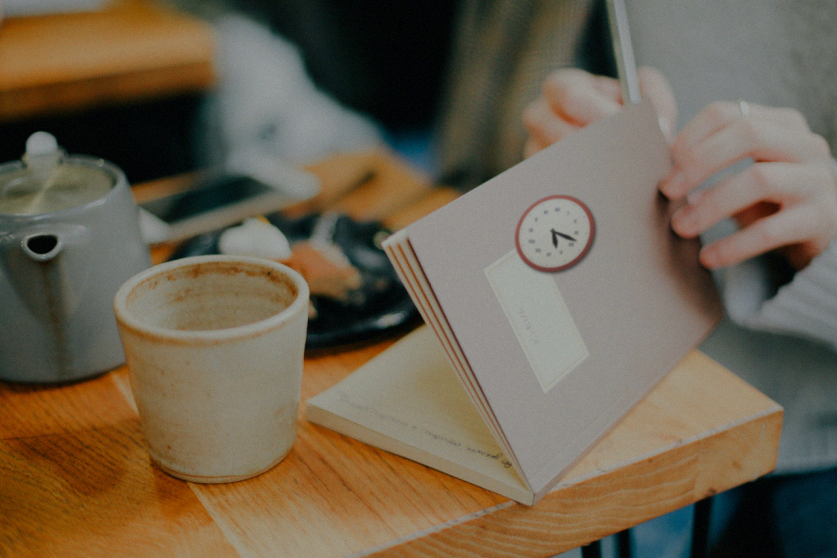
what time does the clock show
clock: 5:18
